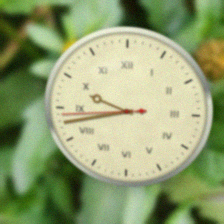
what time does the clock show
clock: 9:42:44
